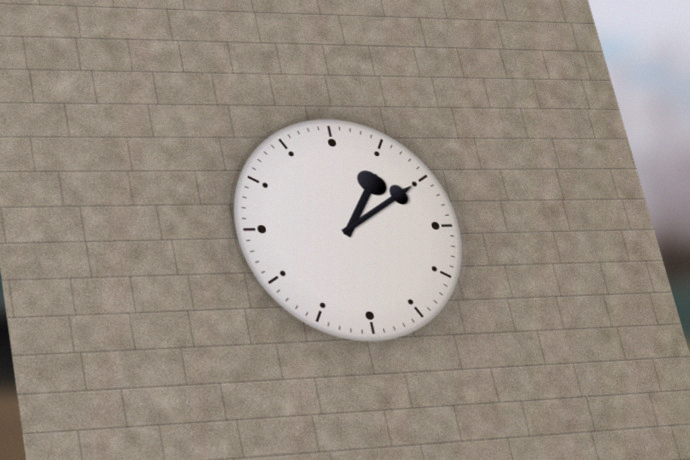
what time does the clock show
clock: 1:10
